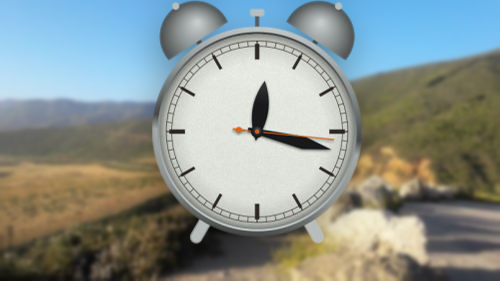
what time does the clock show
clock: 12:17:16
